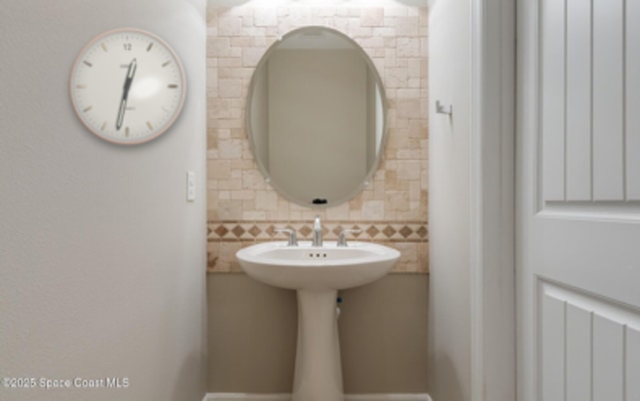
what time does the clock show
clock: 12:32
